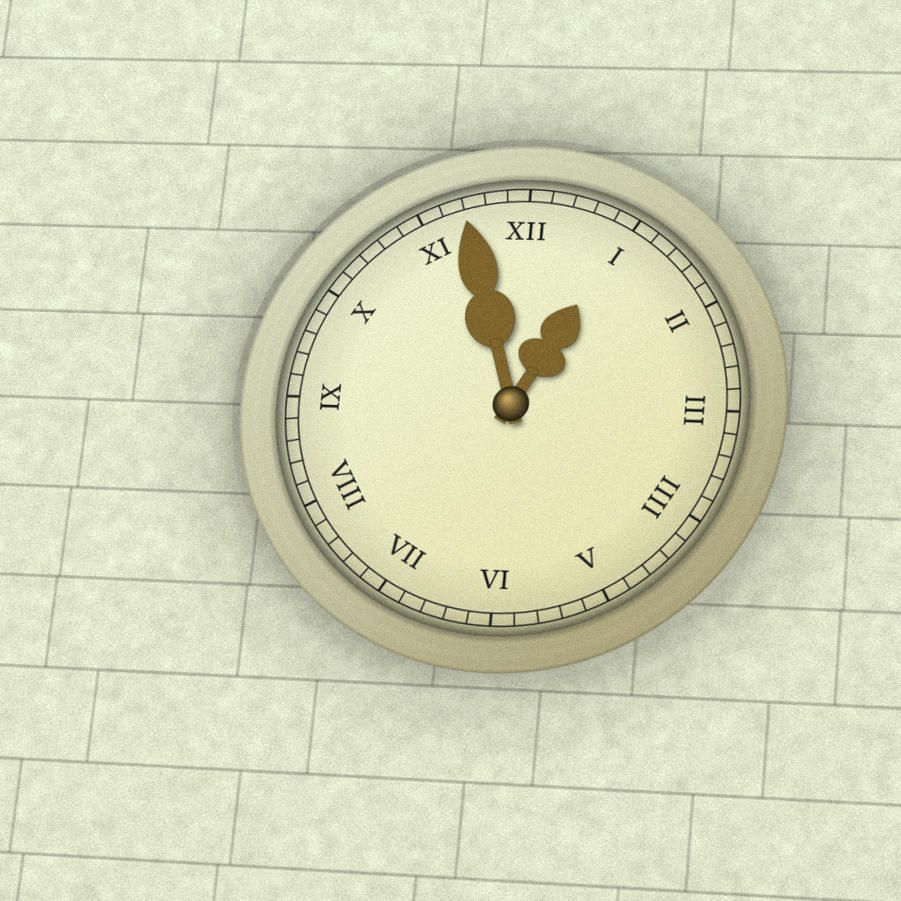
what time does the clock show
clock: 12:57
